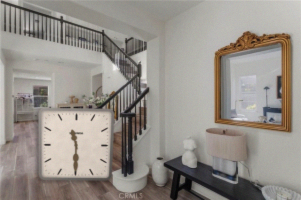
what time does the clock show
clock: 11:30
